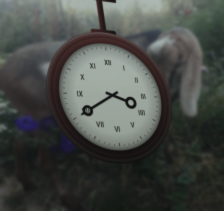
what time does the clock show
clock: 3:40
